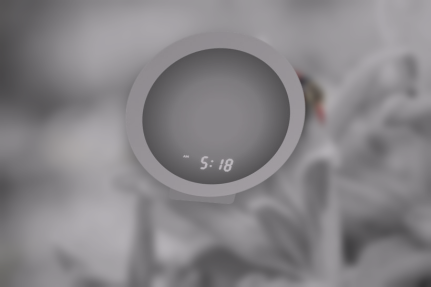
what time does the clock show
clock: 5:18
